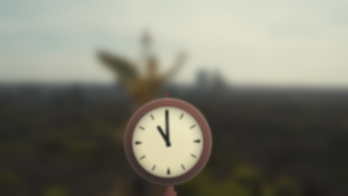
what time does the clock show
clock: 11:00
